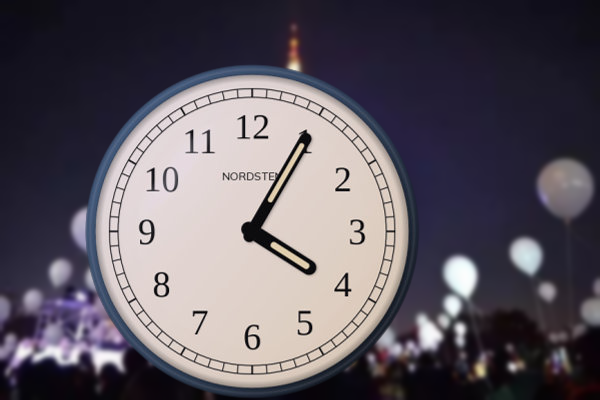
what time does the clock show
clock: 4:05
